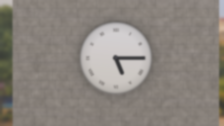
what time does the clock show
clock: 5:15
